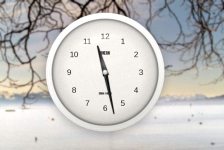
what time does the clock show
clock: 11:28
